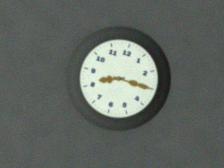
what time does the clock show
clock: 8:15
